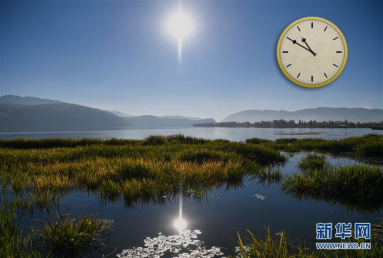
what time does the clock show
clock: 10:50
